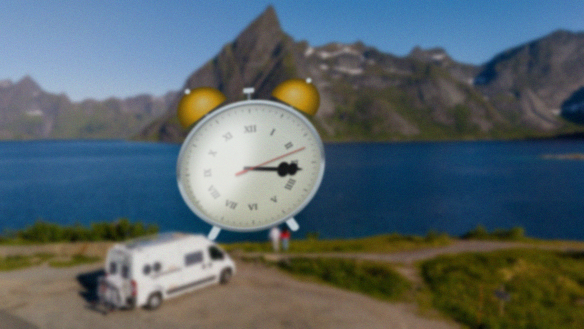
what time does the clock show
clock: 3:16:12
